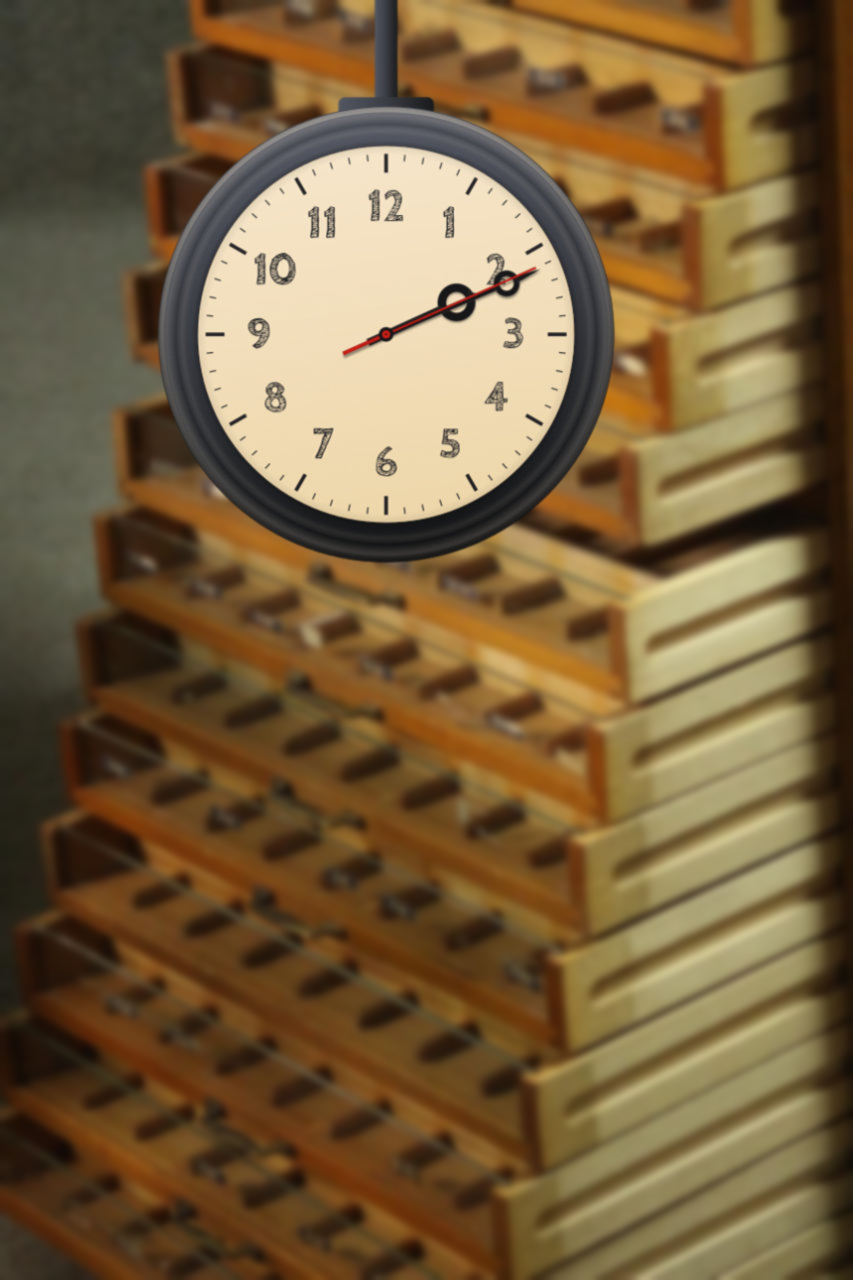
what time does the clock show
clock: 2:11:11
